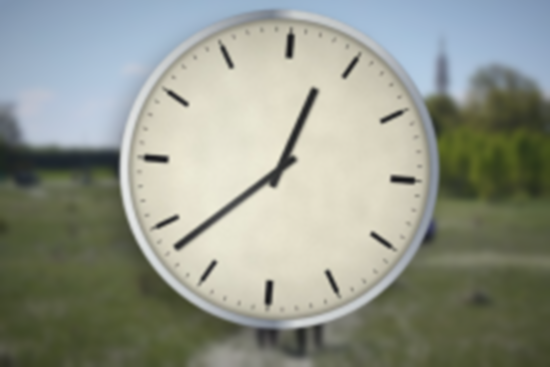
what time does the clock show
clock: 12:38
